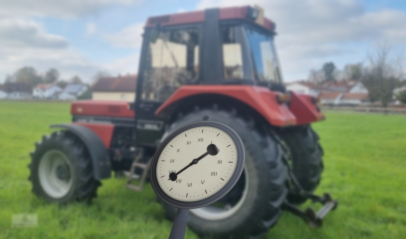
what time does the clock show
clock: 1:38
